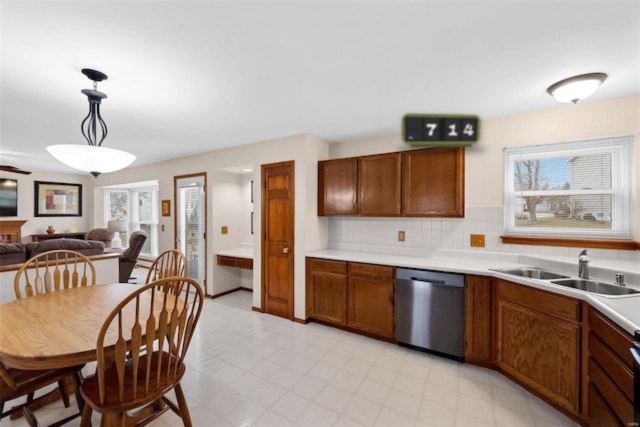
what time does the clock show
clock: 7:14
